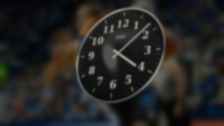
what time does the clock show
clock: 4:08
